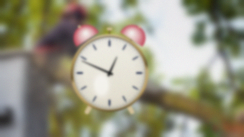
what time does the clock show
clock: 12:49
